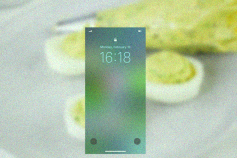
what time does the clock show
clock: 16:18
